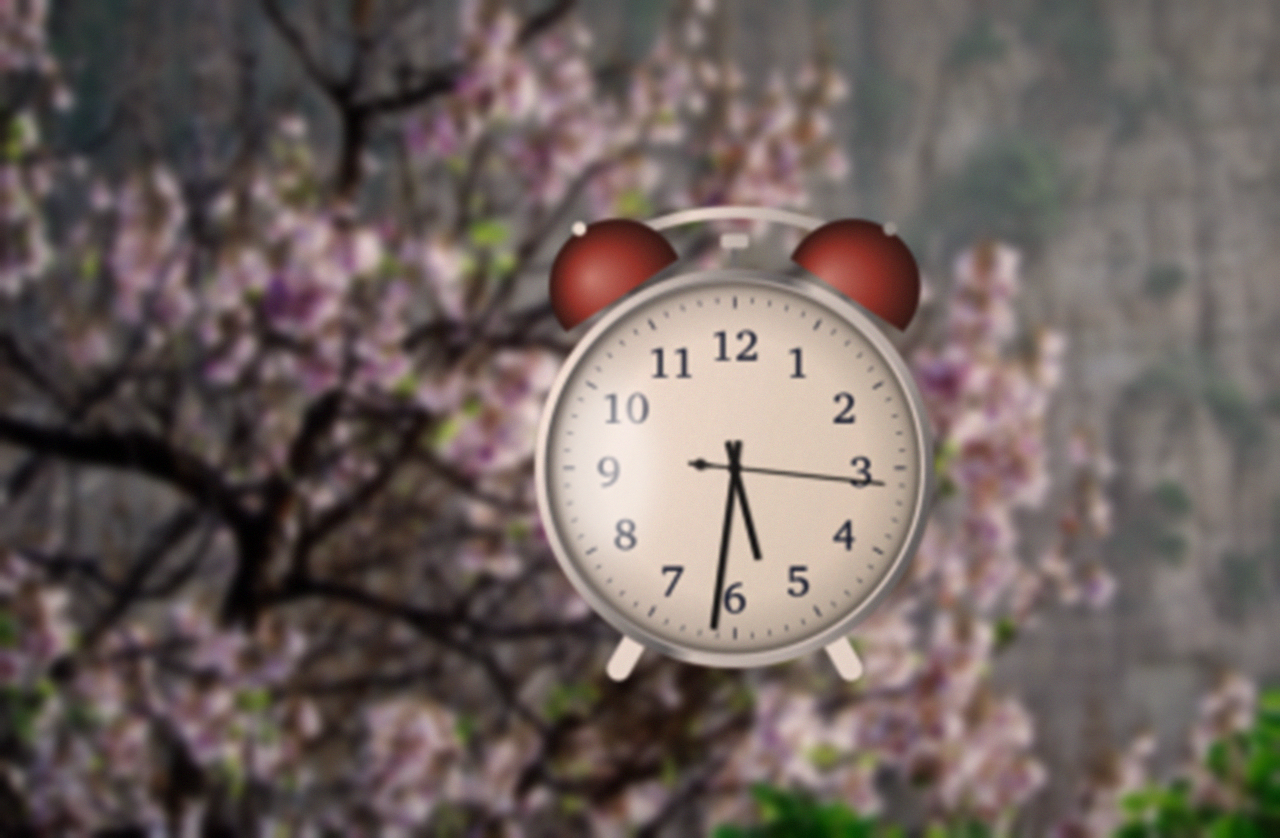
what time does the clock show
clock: 5:31:16
